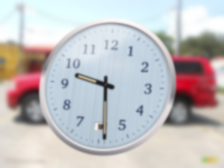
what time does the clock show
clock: 9:29
